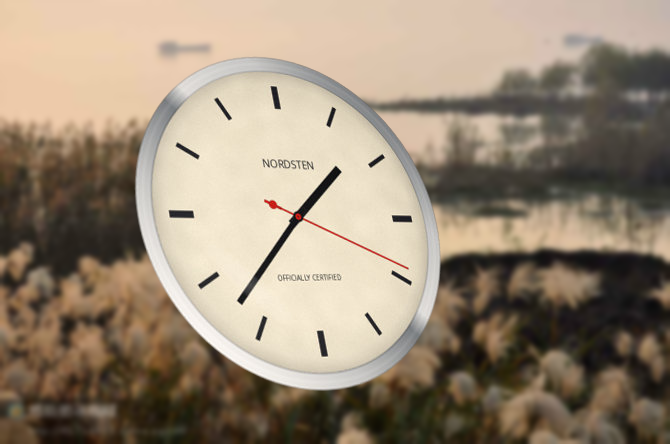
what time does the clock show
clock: 1:37:19
